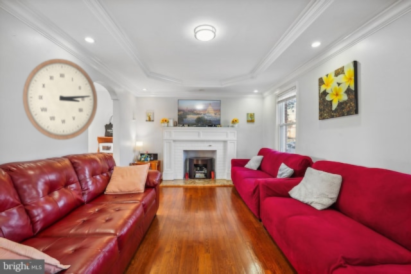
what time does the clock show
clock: 3:14
